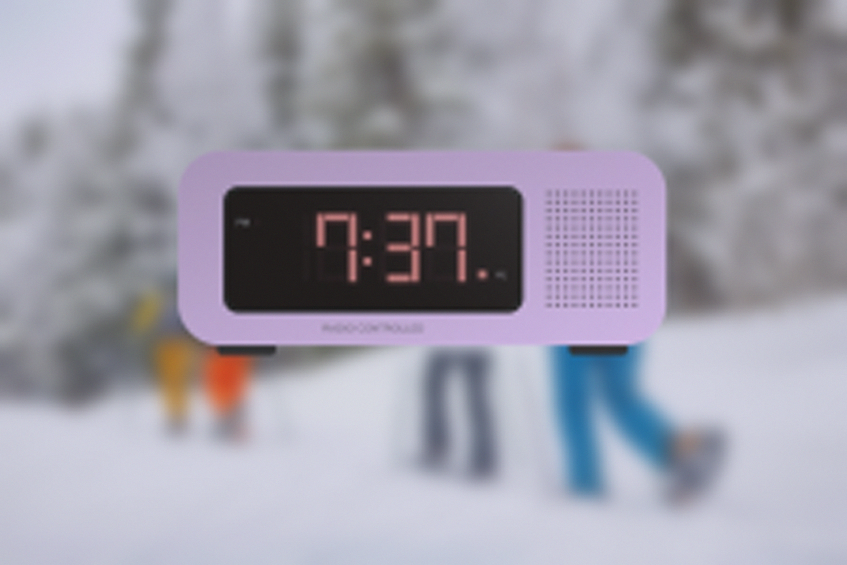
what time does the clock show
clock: 7:37
